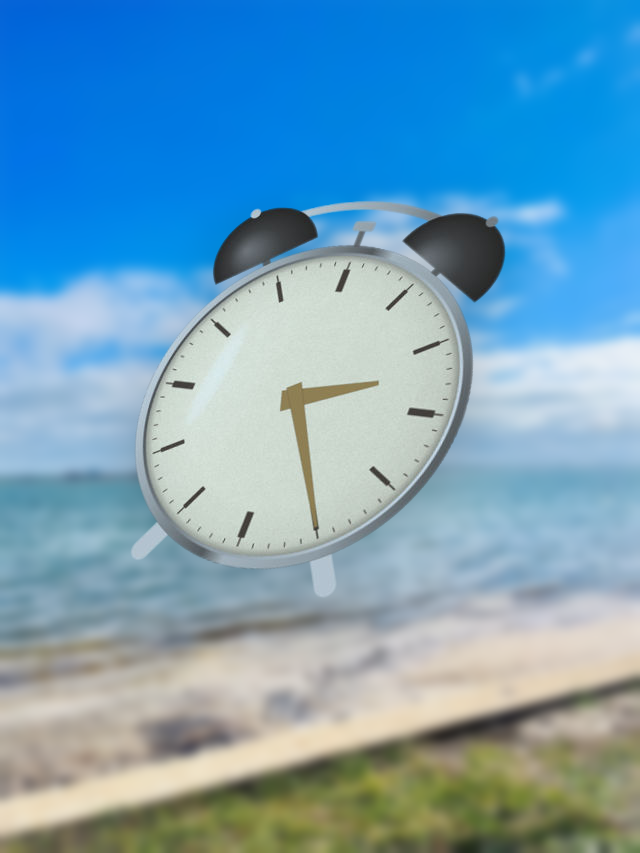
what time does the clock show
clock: 2:25
